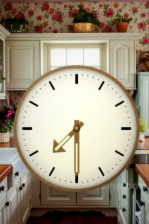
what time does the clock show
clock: 7:30
